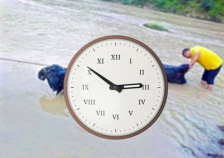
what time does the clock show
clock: 2:51
